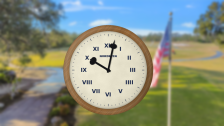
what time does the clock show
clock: 10:02
